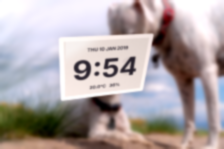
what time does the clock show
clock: 9:54
